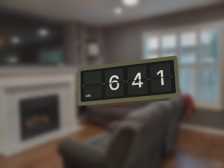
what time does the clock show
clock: 6:41
